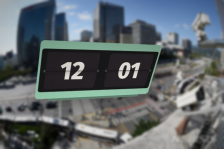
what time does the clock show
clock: 12:01
